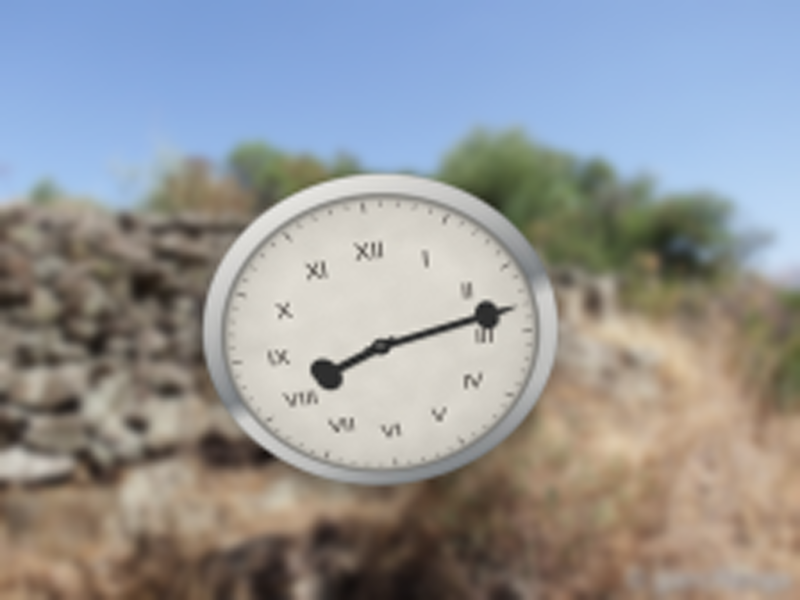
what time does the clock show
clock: 8:13
